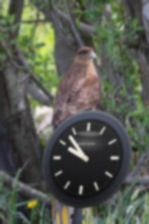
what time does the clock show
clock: 9:53
